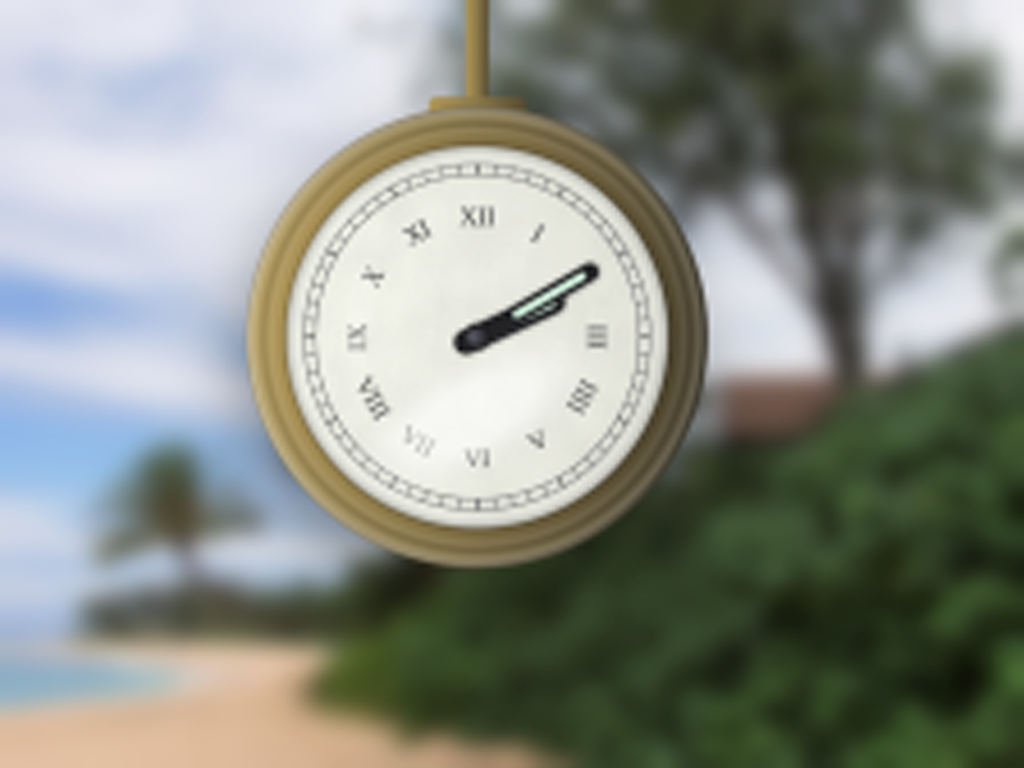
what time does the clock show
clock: 2:10
